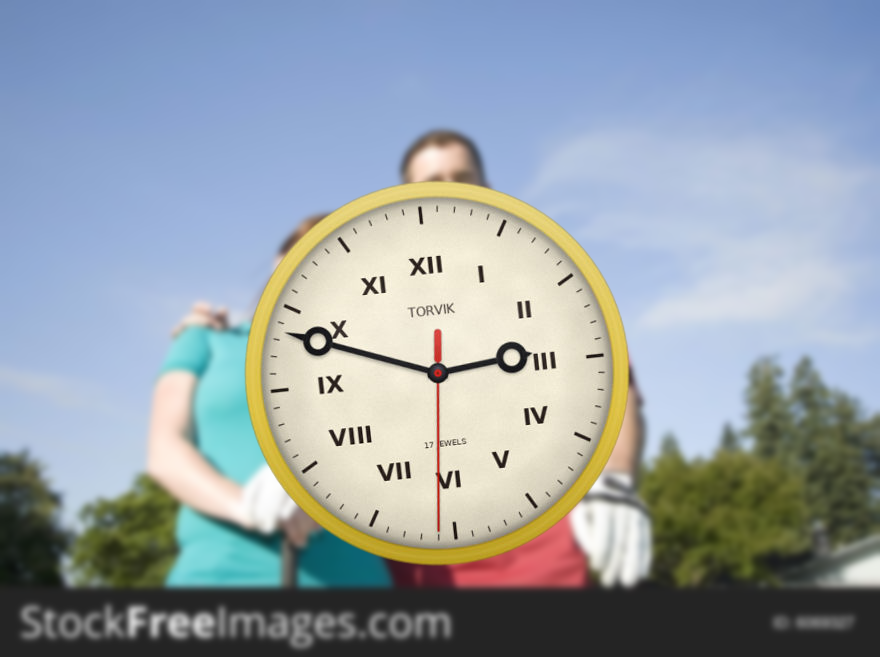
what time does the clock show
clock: 2:48:31
